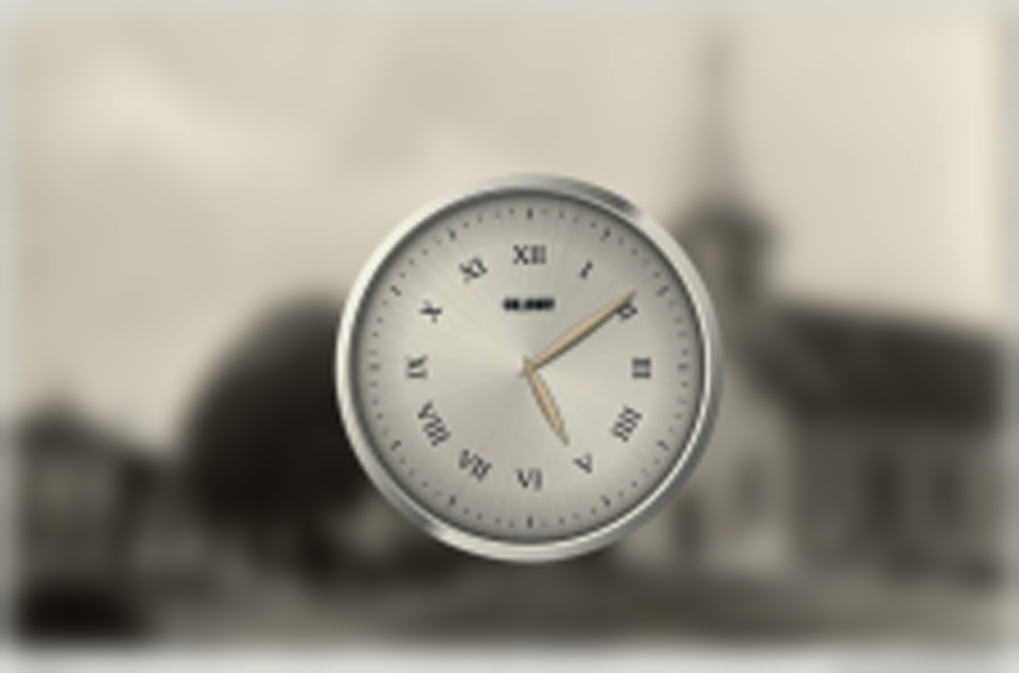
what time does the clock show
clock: 5:09
